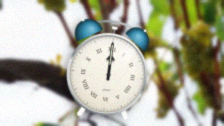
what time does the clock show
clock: 12:00
